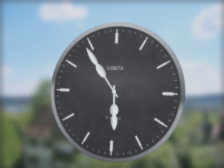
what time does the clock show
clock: 5:54
